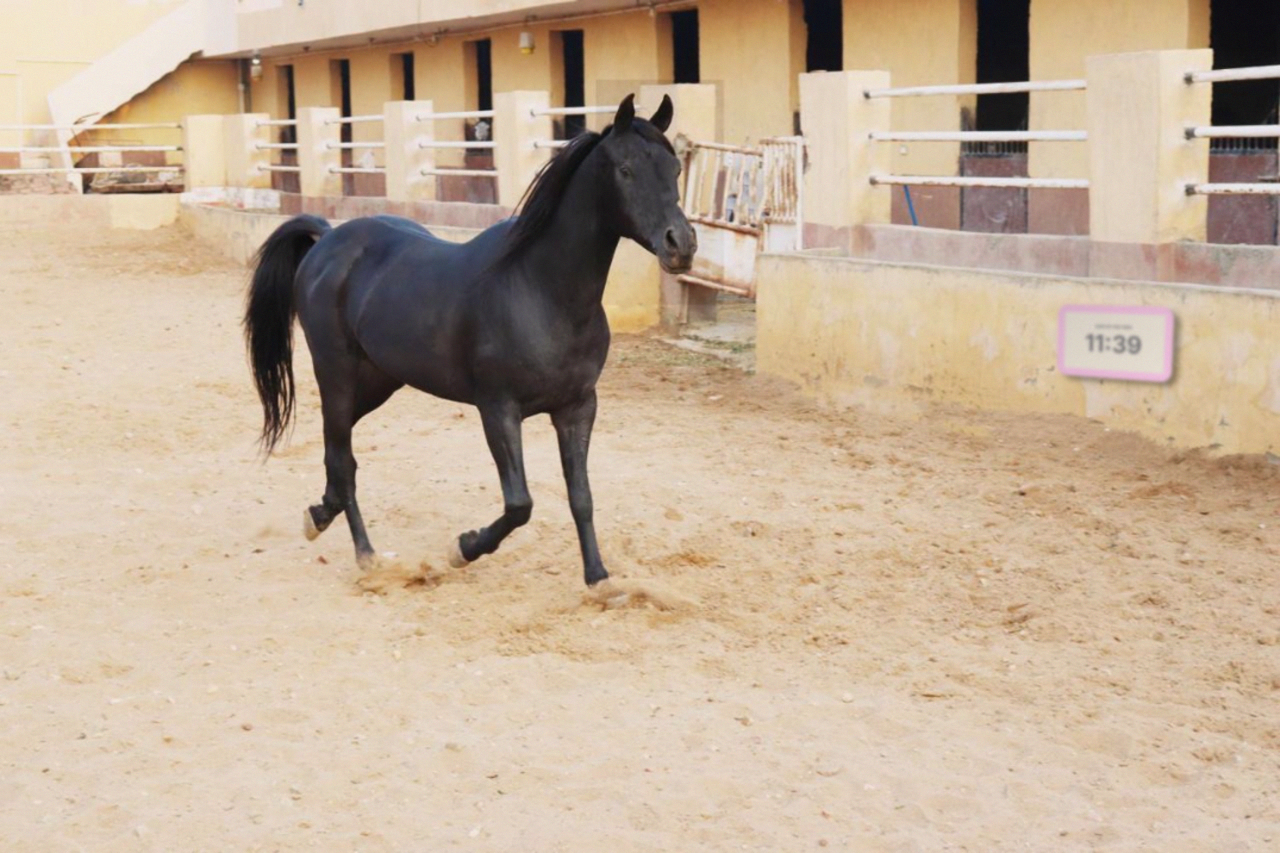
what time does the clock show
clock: 11:39
